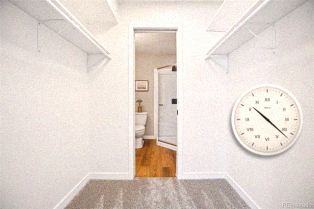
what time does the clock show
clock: 10:22
